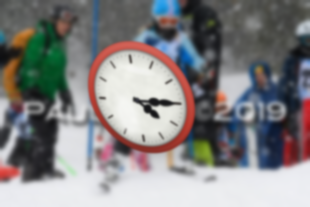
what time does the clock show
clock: 4:15
